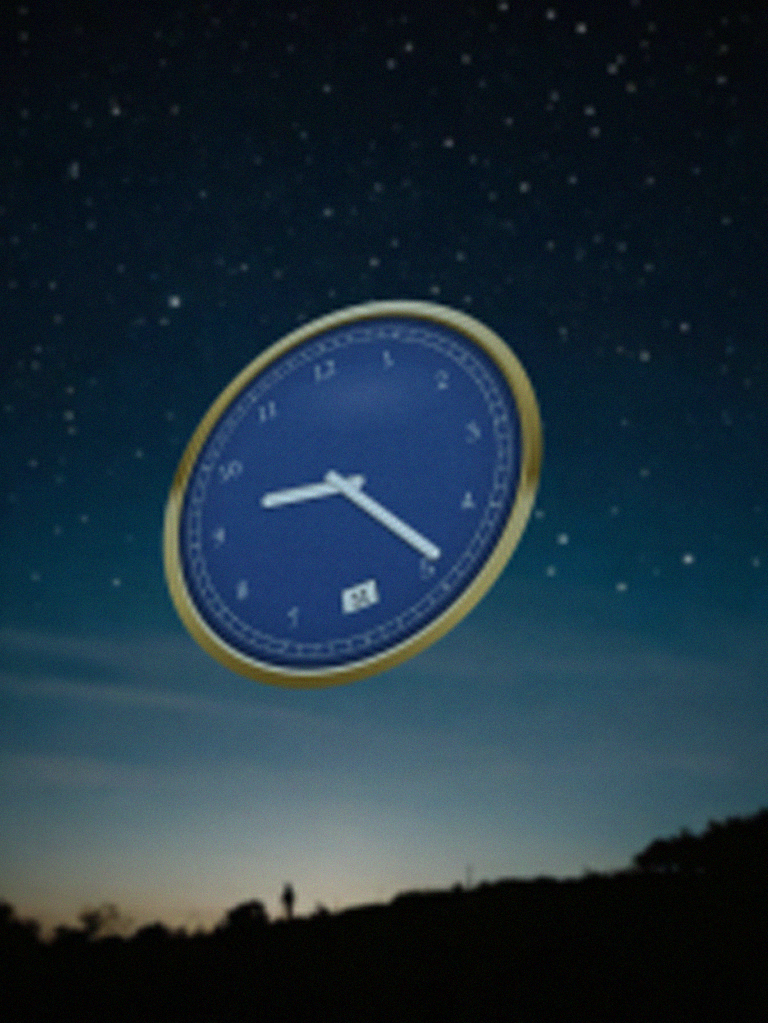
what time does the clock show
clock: 9:24
